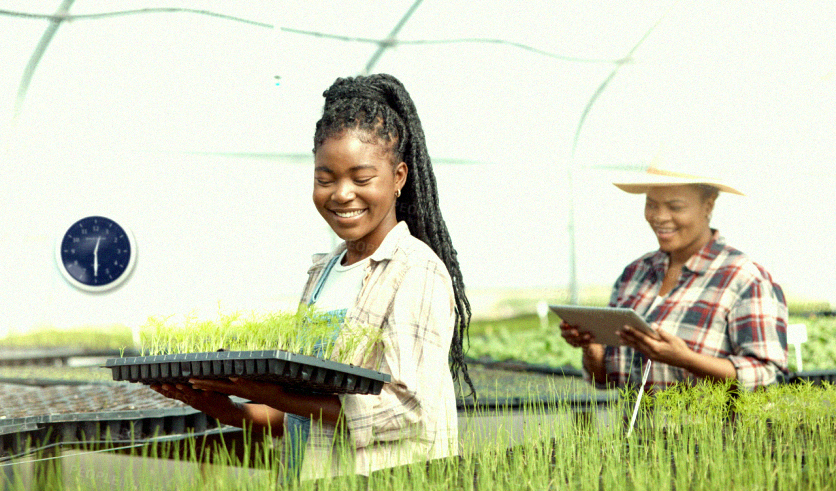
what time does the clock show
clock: 12:30
